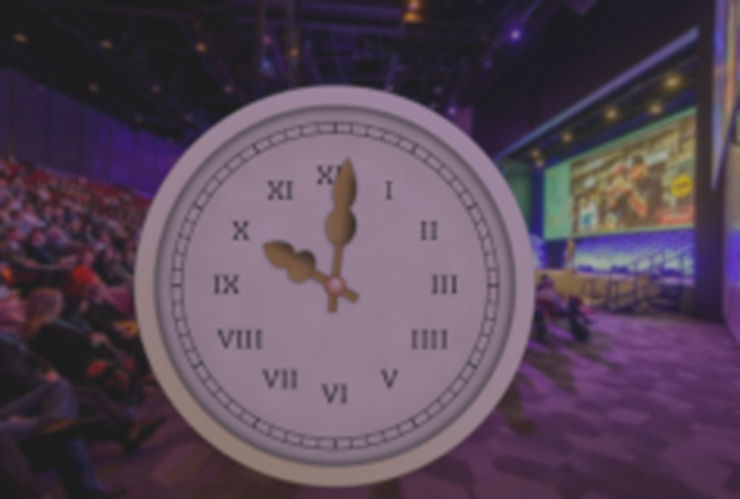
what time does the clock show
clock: 10:01
